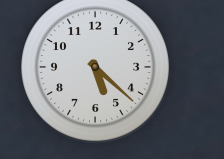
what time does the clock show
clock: 5:22
